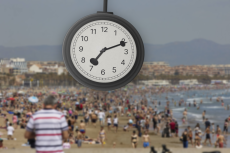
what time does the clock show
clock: 7:11
